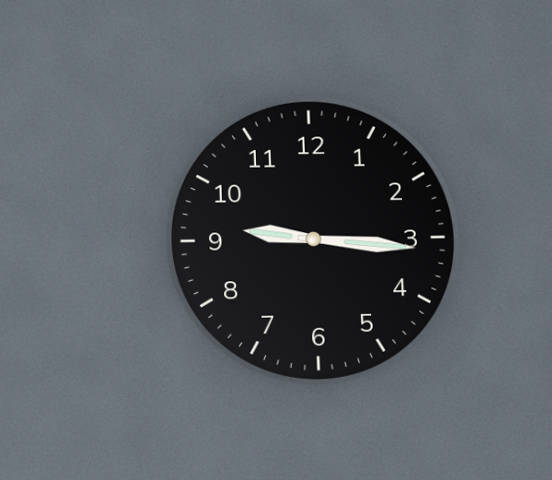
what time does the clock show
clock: 9:16
